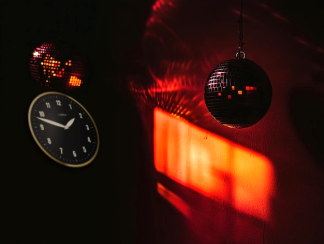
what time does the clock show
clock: 1:48
